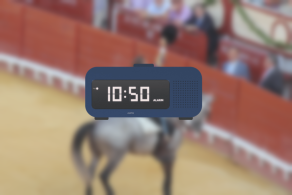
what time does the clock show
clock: 10:50
